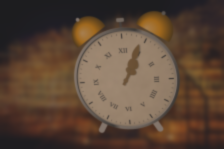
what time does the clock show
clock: 1:04
